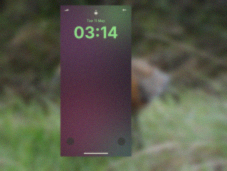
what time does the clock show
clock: 3:14
